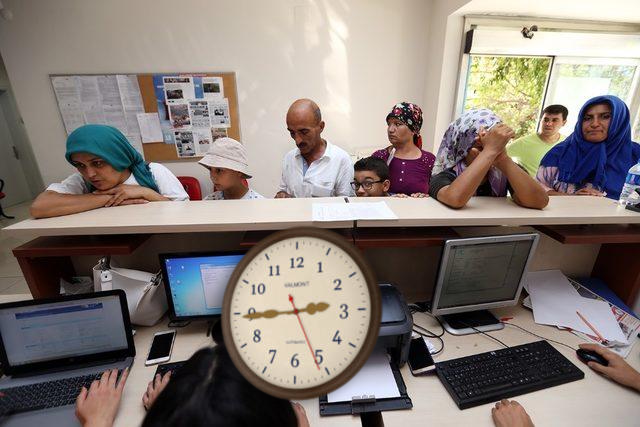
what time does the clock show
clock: 2:44:26
